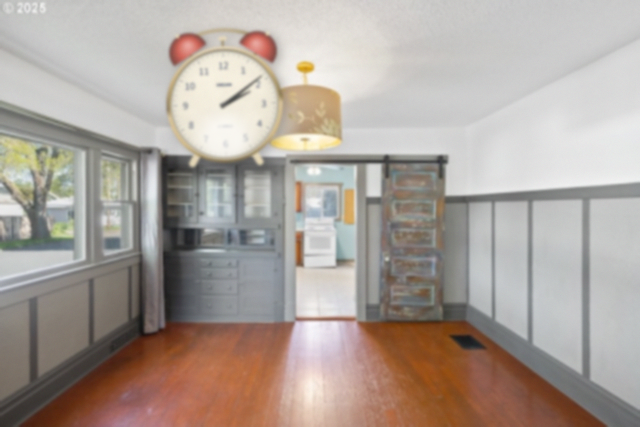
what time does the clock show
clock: 2:09
